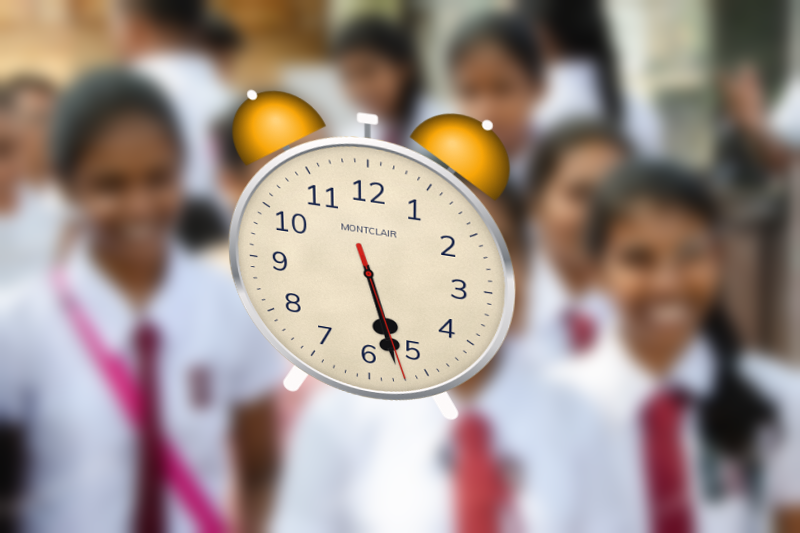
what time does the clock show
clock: 5:27:27
